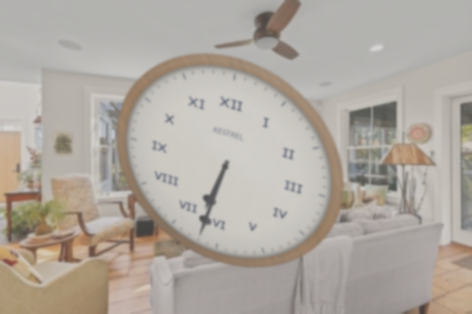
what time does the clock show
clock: 6:32
